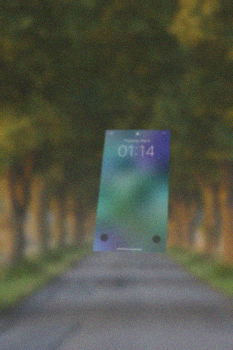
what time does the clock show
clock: 1:14
